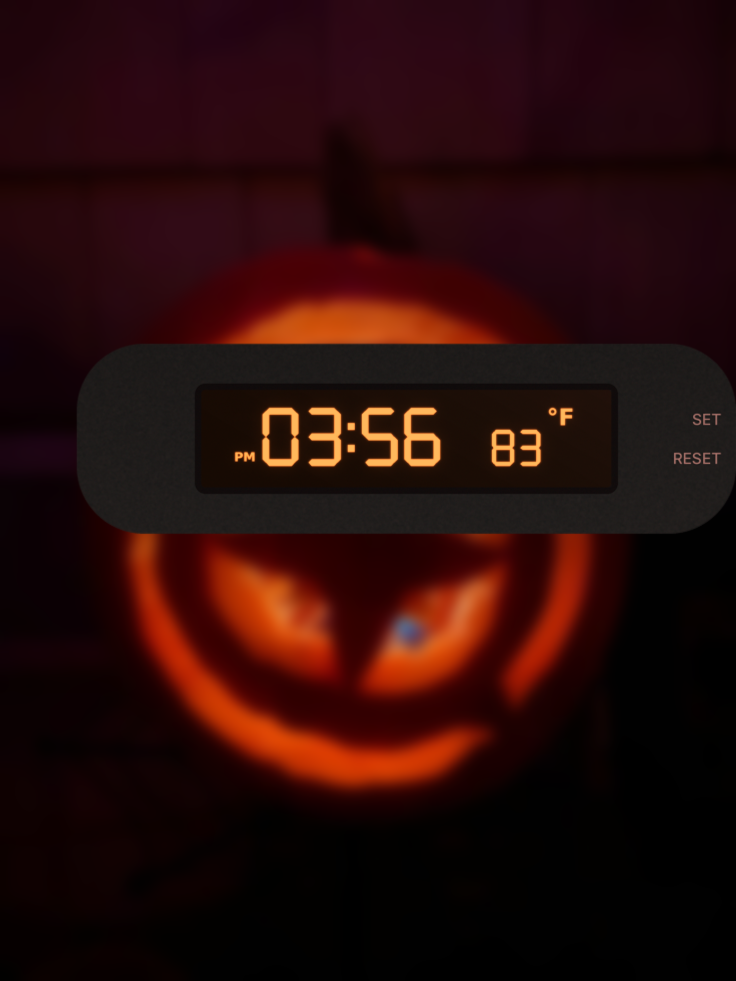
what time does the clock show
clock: 3:56
